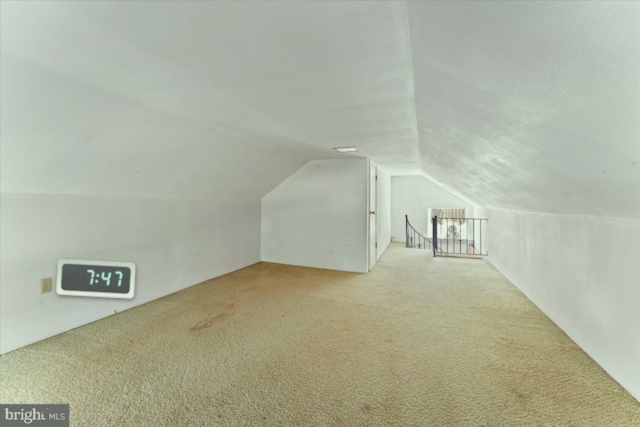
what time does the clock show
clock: 7:47
